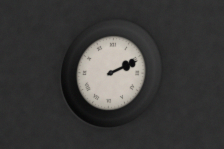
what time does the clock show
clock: 2:11
